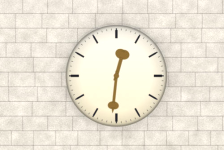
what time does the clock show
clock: 12:31
